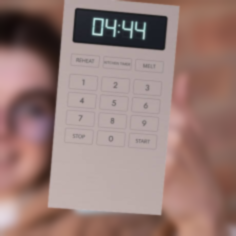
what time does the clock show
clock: 4:44
